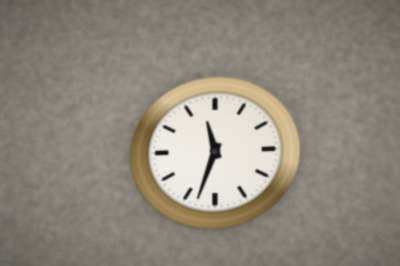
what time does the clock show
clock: 11:33
